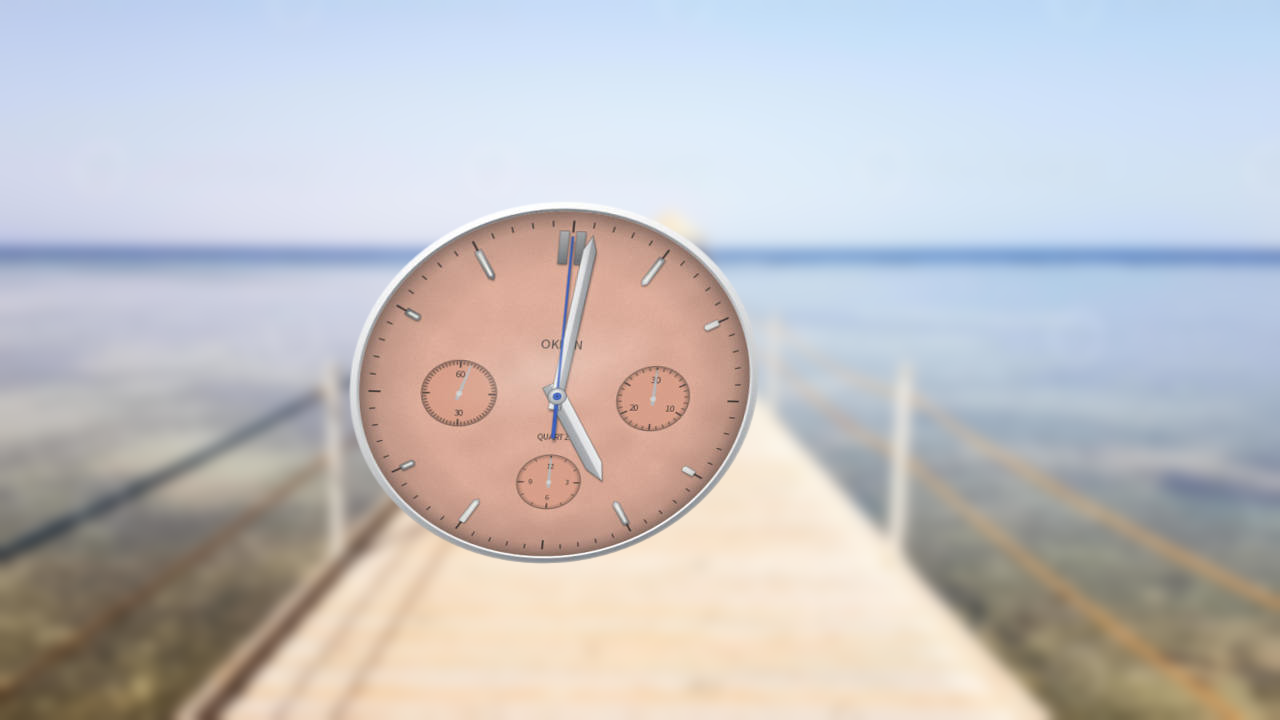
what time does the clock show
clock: 5:01:03
